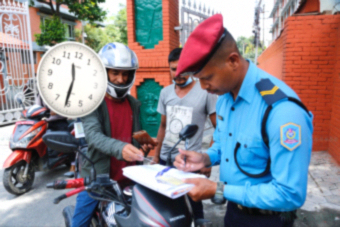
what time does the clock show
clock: 11:31
